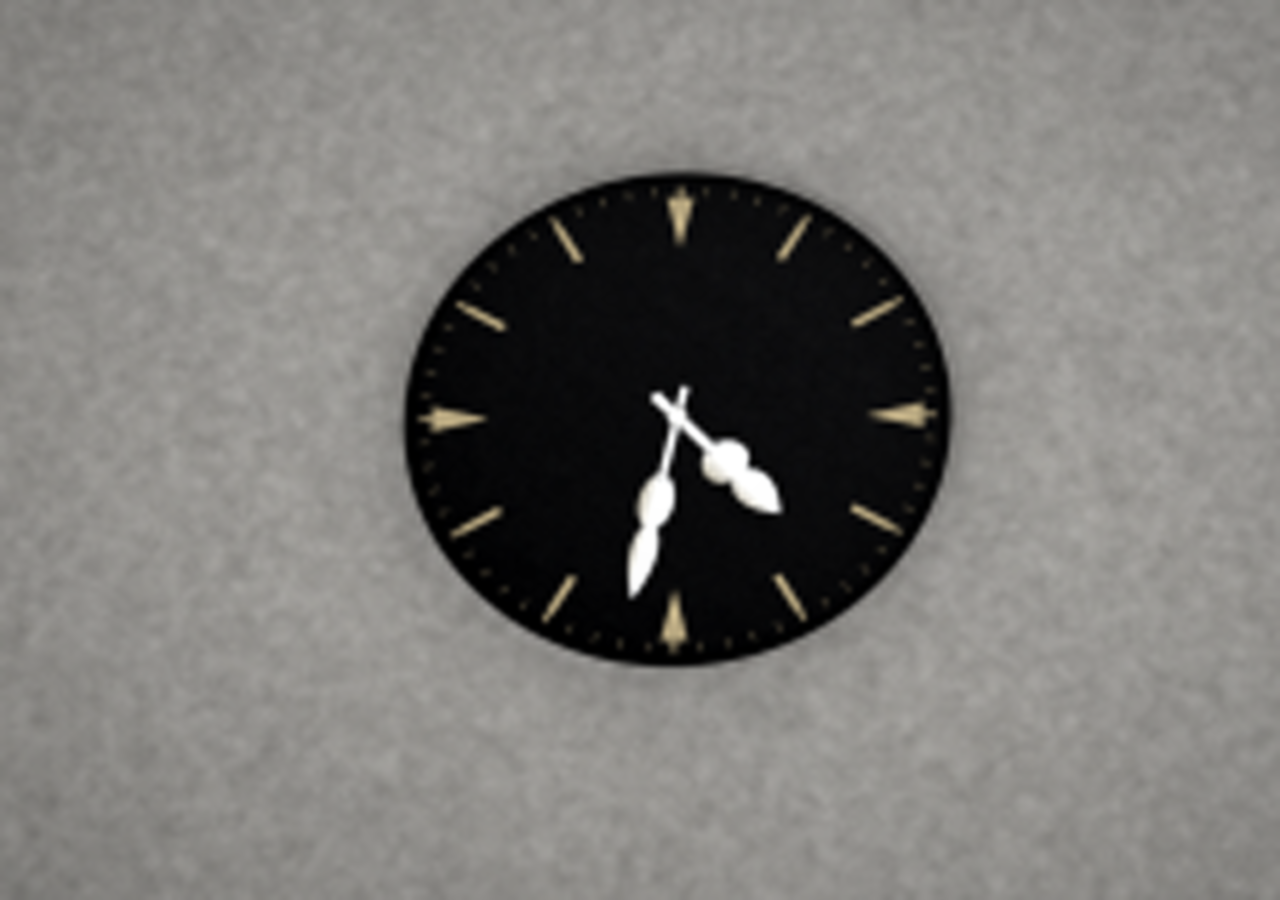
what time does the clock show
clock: 4:32
